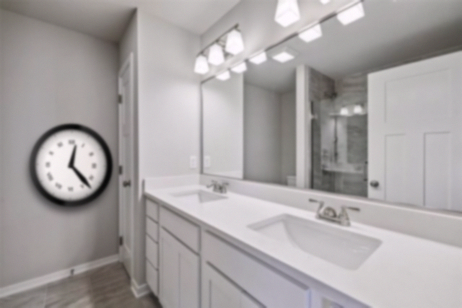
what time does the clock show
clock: 12:23
